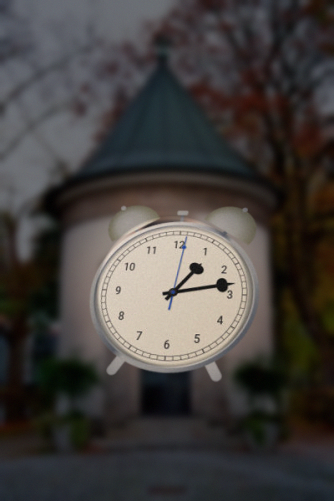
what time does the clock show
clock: 1:13:01
